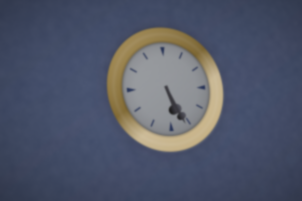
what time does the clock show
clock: 5:26
